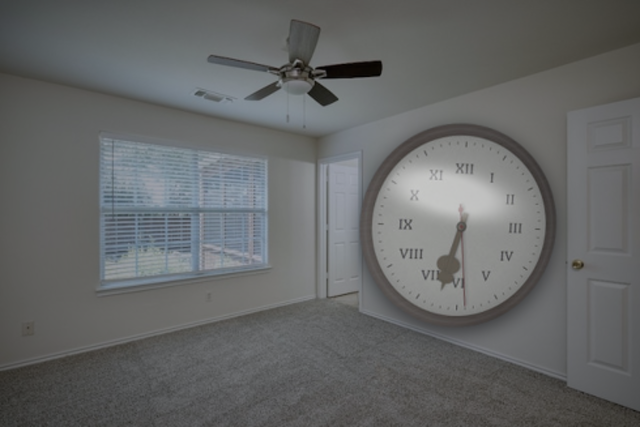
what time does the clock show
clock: 6:32:29
